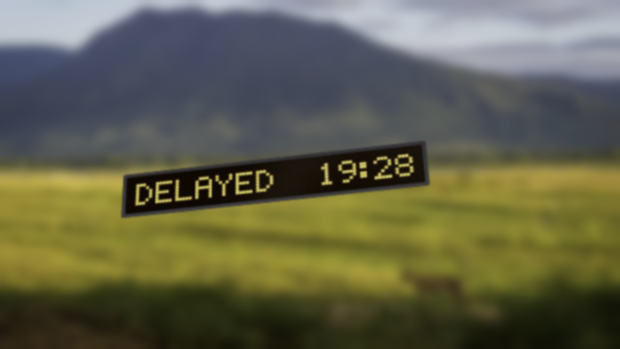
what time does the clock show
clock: 19:28
